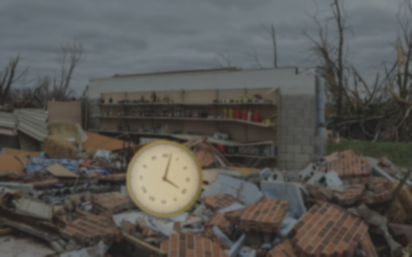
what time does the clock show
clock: 4:02
